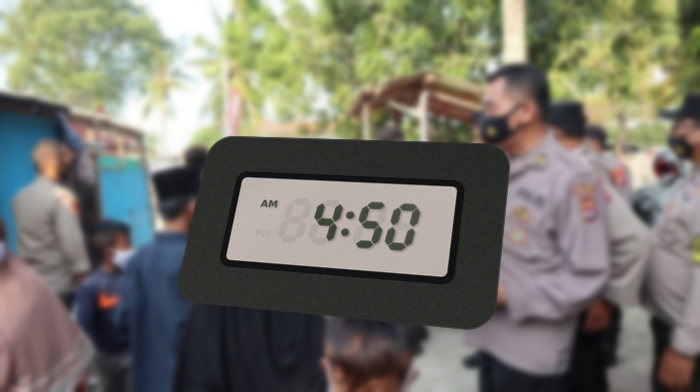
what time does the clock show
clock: 4:50
